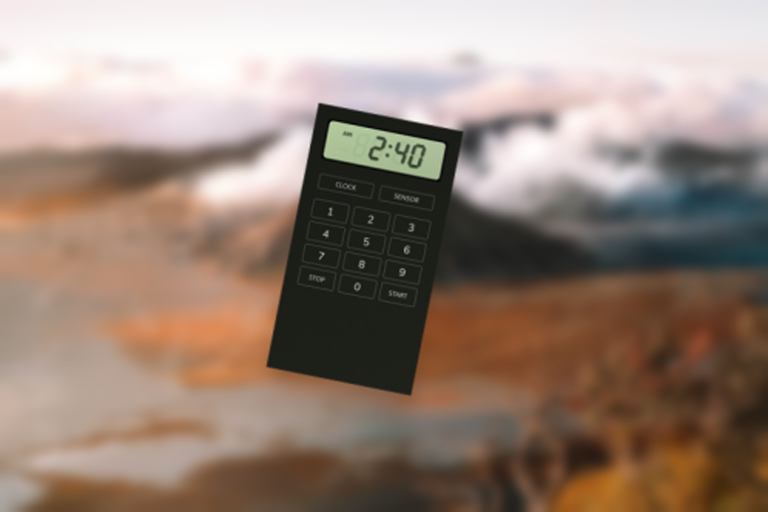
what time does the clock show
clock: 2:40
